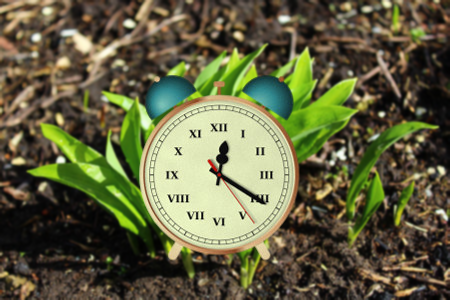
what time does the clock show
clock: 12:20:24
